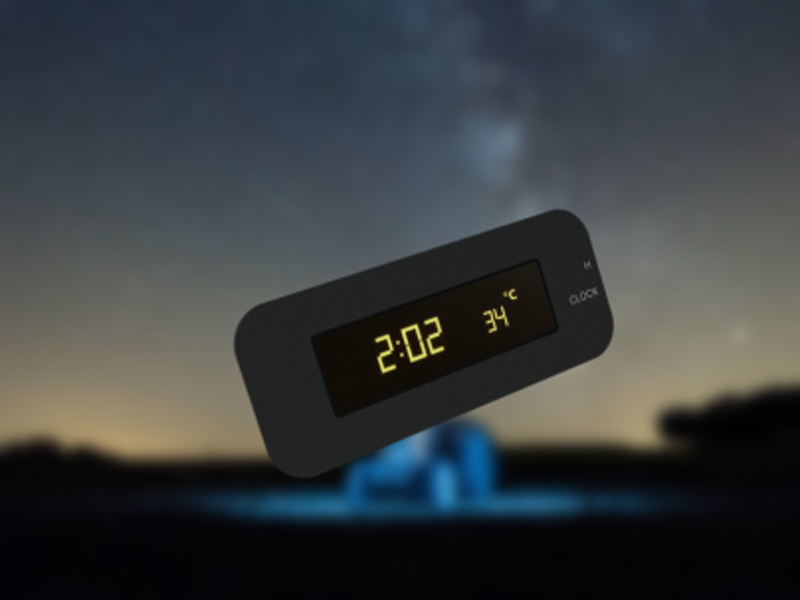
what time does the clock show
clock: 2:02
